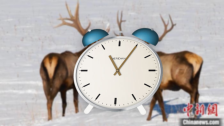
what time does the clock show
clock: 11:05
